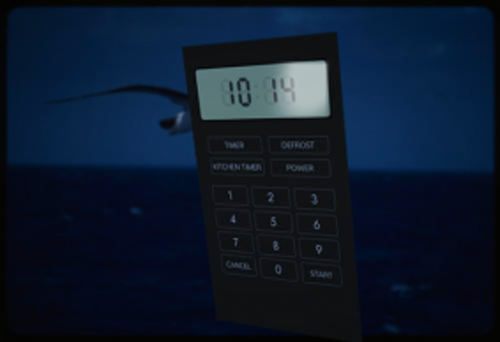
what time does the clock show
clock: 10:14
